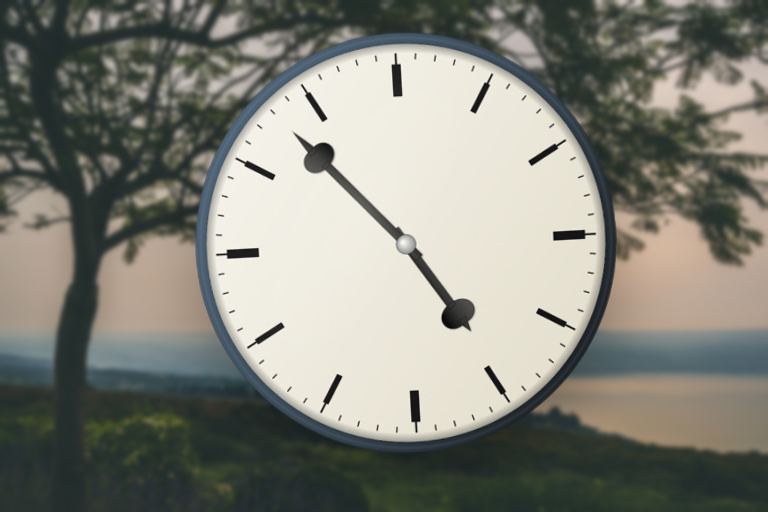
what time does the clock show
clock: 4:53
